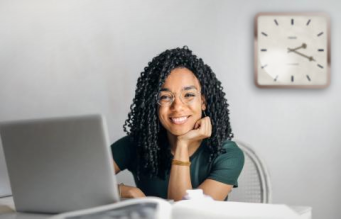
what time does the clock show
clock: 2:19
